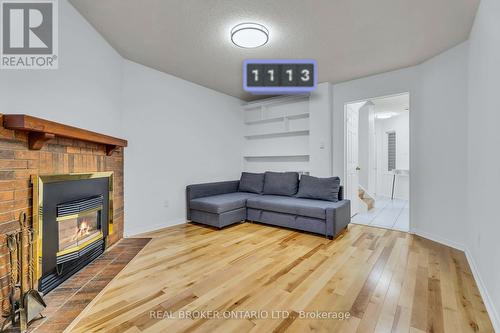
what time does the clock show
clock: 11:13
